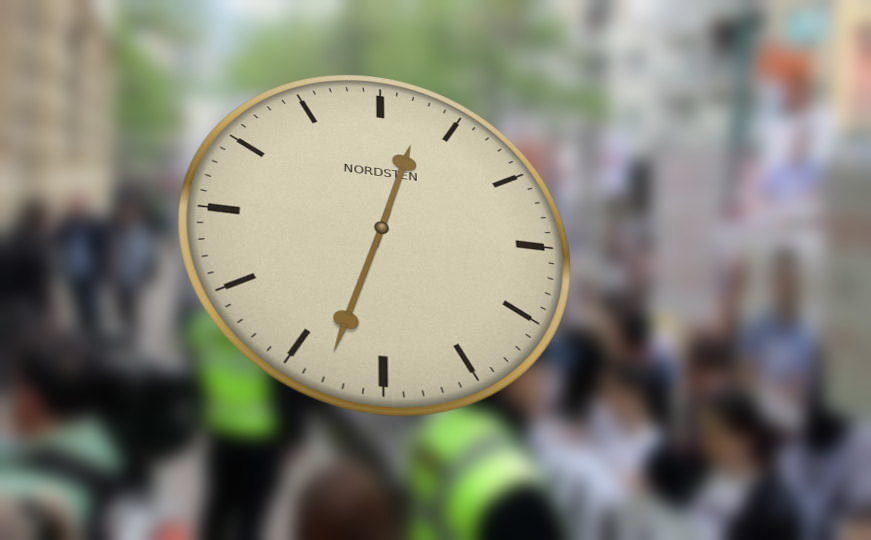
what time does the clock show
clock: 12:33
